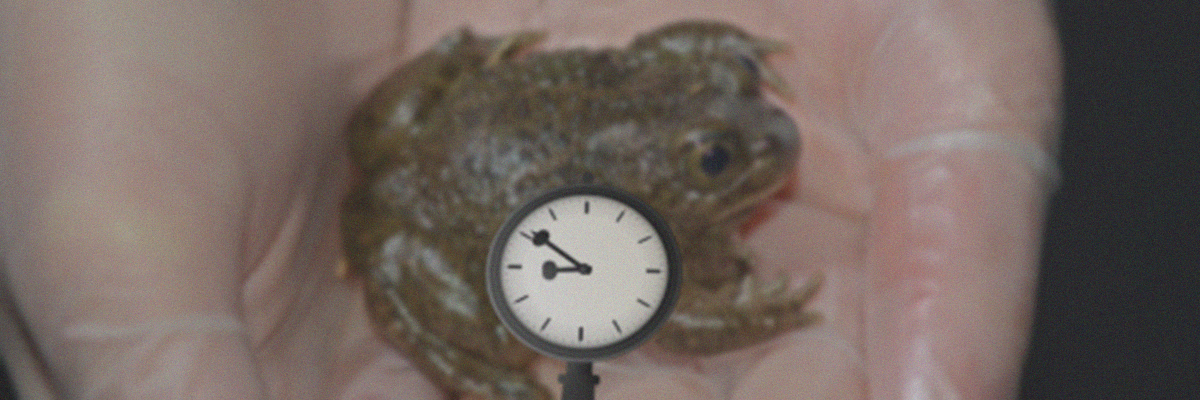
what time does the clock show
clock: 8:51
